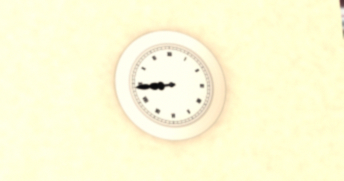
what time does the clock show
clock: 8:44
